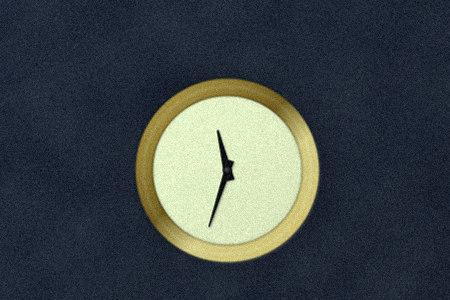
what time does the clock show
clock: 11:33
